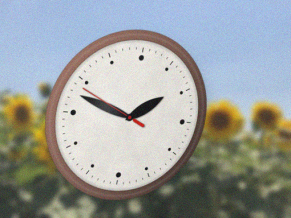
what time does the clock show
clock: 1:47:49
